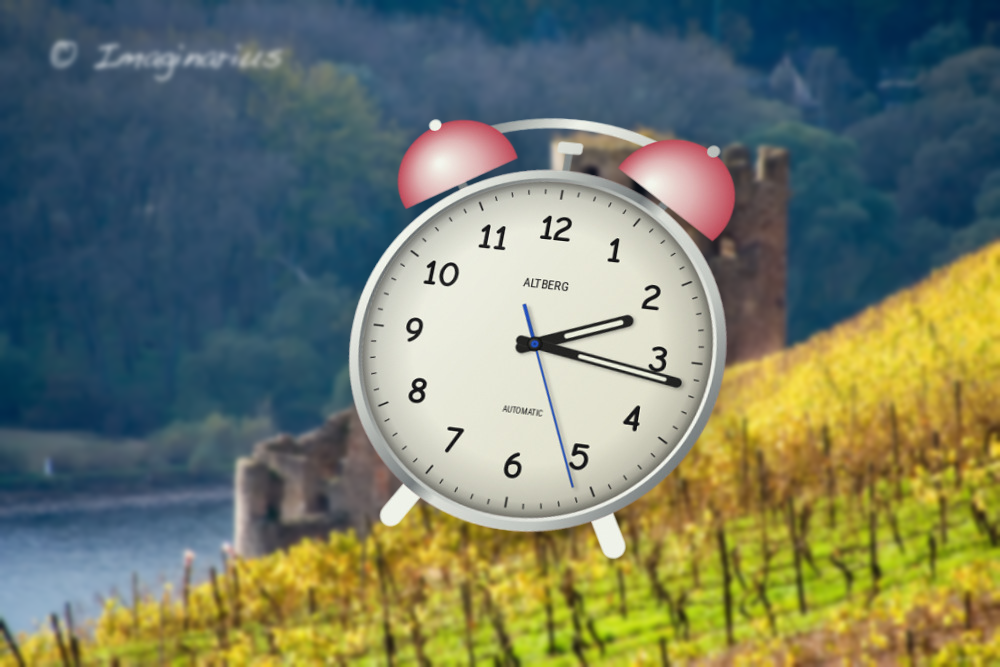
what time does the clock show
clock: 2:16:26
